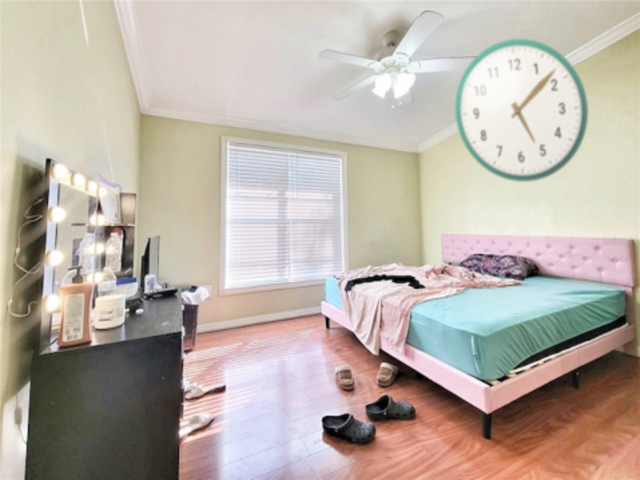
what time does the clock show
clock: 5:08
